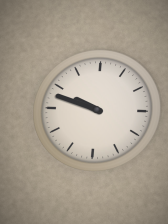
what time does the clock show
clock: 9:48
